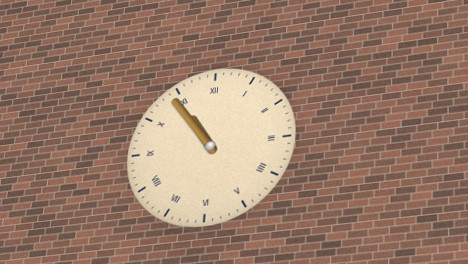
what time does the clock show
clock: 10:54
